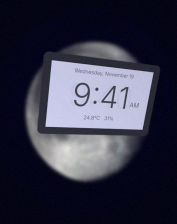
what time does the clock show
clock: 9:41
